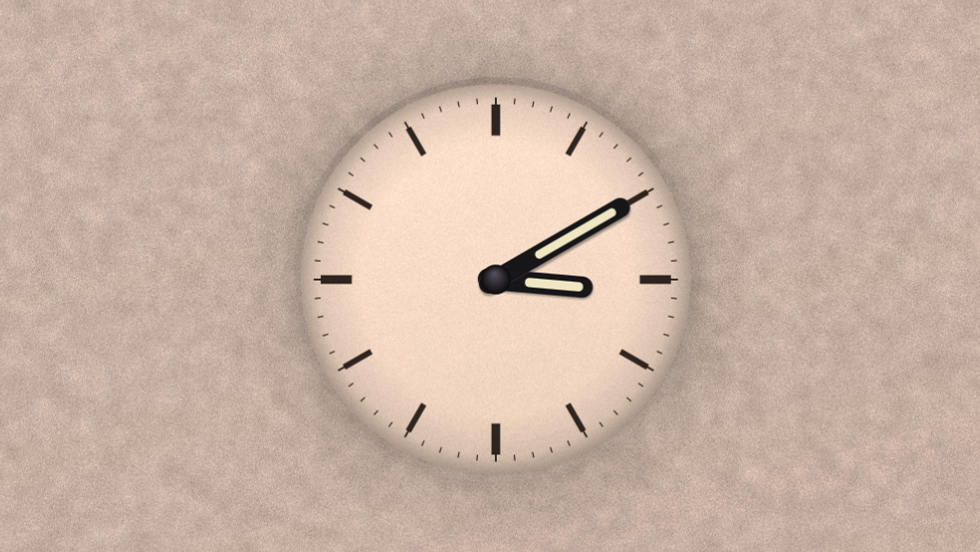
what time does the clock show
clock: 3:10
